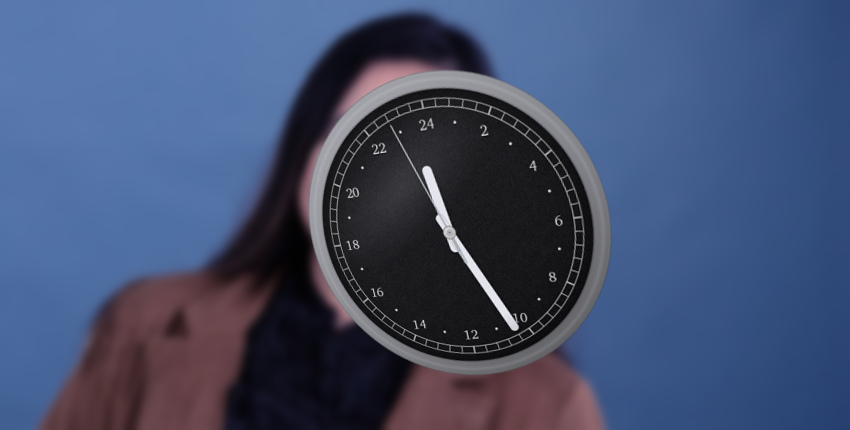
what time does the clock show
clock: 23:25:57
